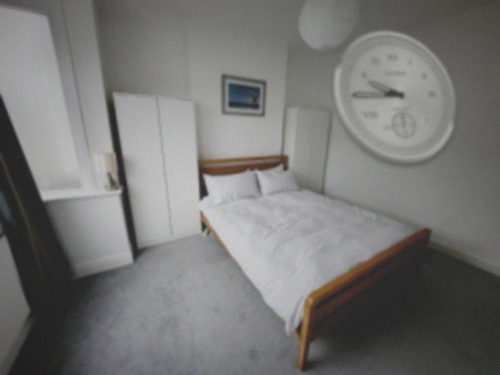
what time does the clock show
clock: 9:45
